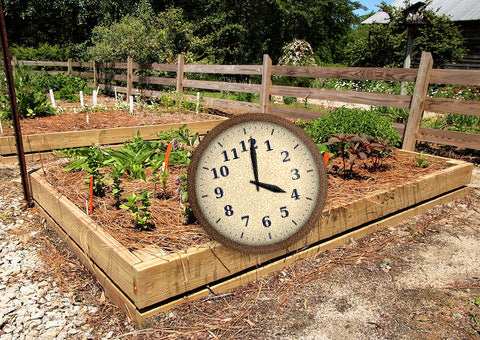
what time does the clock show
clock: 4:01
